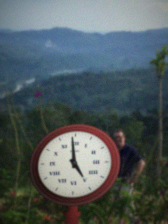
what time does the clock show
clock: 4:59
